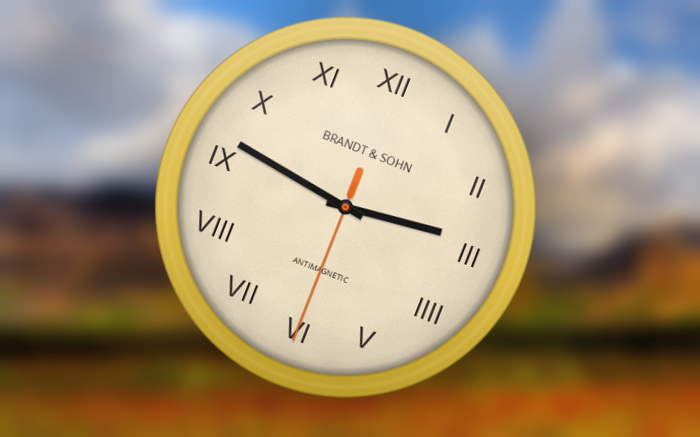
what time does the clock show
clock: 2:46:30
